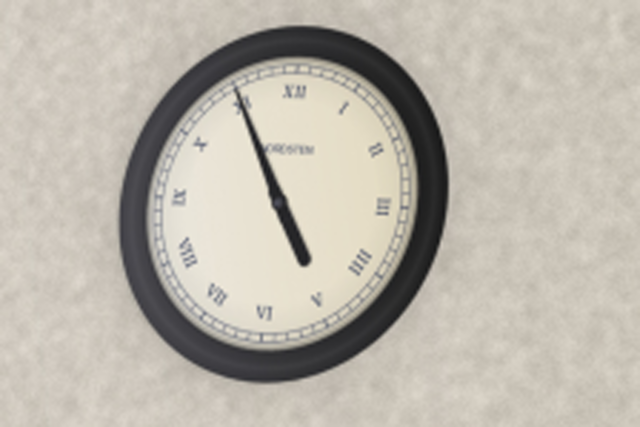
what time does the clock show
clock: 4:55
